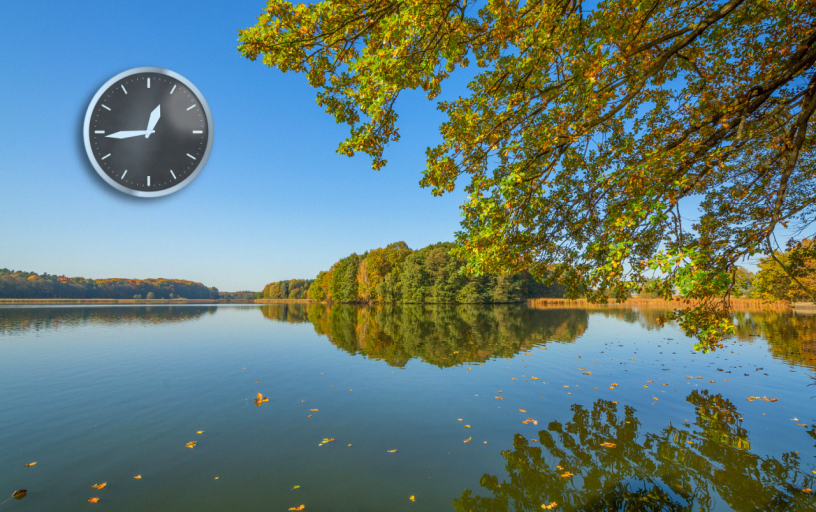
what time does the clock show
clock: 12:44
